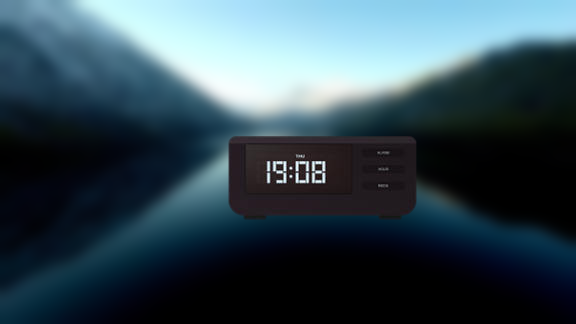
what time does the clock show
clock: 19:08
